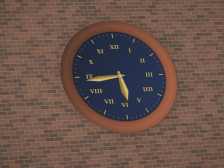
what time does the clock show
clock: 5:44
